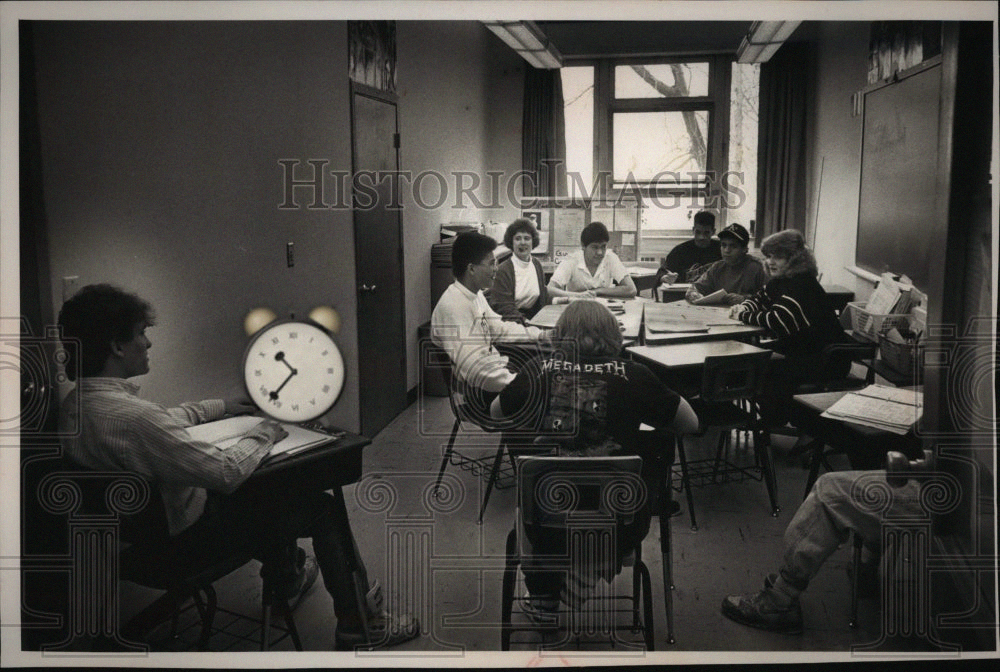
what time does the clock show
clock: 10:37
